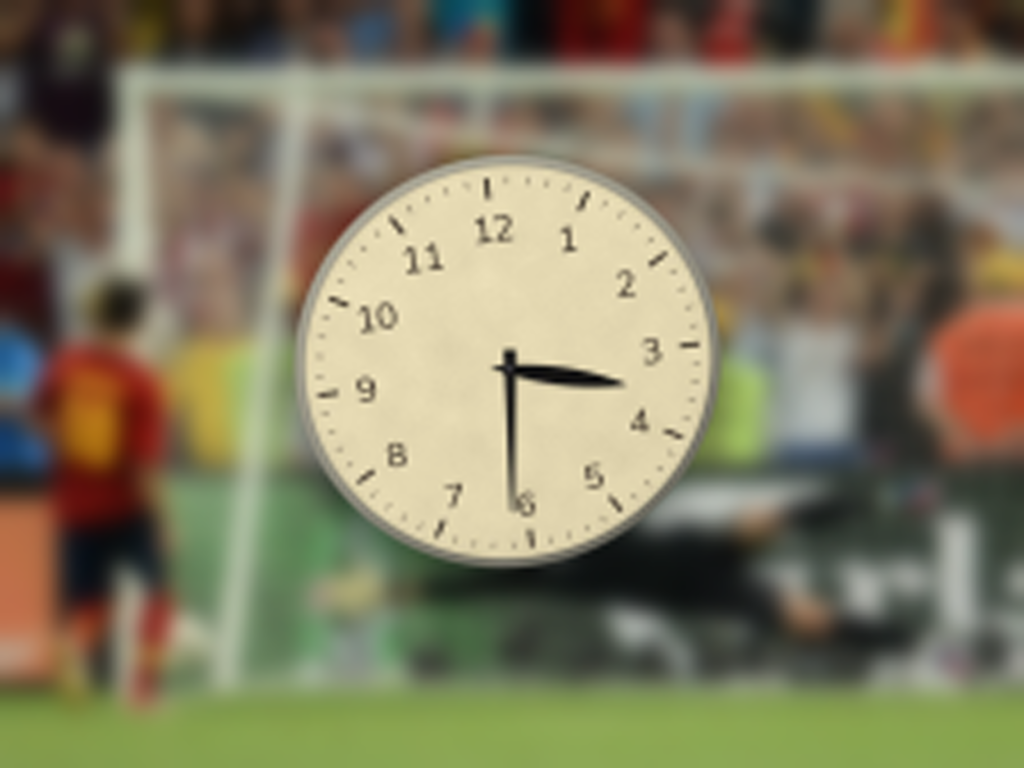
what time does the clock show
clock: 3:31
